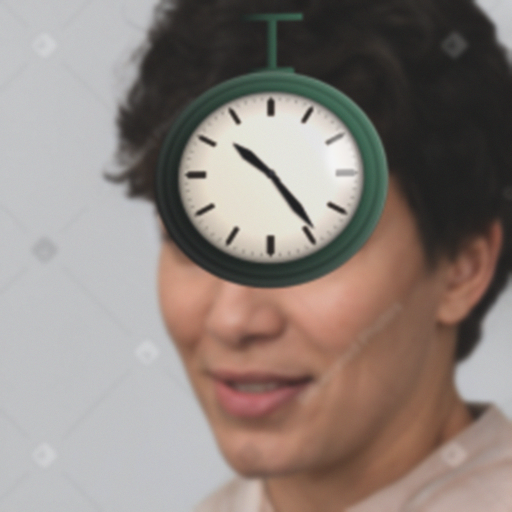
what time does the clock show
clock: 10:24
